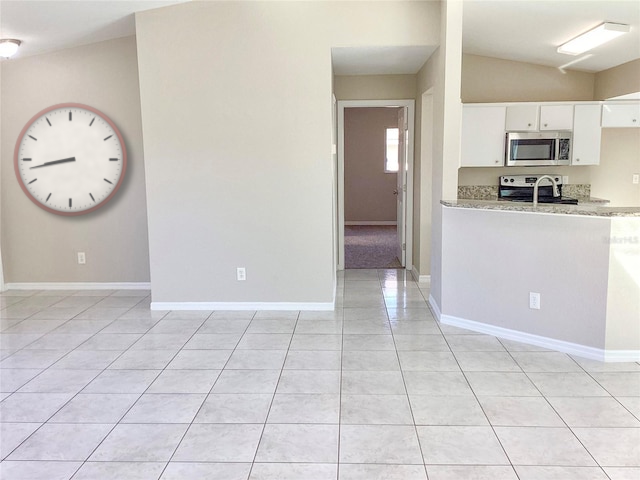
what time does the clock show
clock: 8:43
